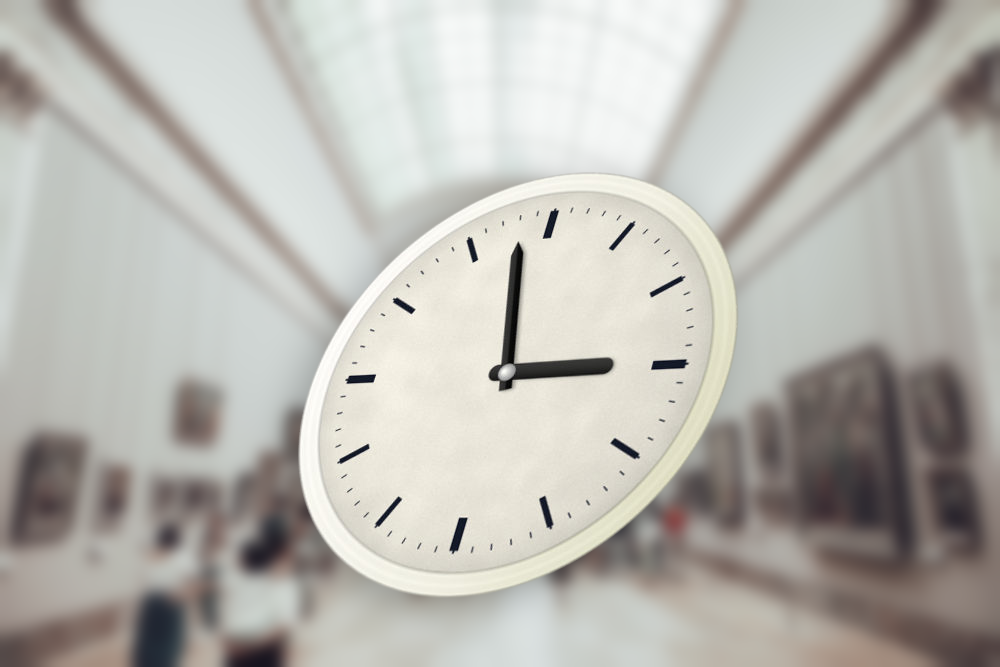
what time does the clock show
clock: 2:58
